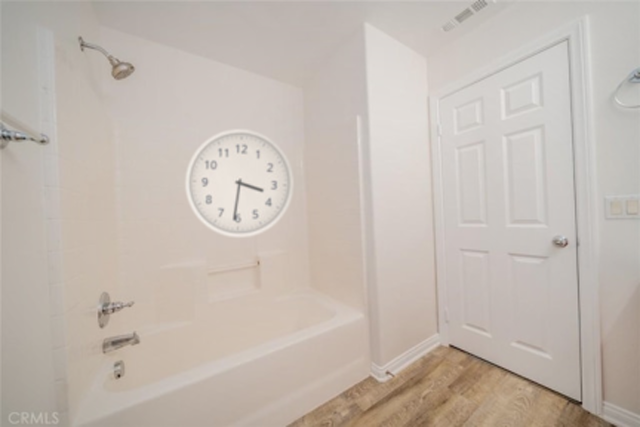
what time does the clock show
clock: 3:31
